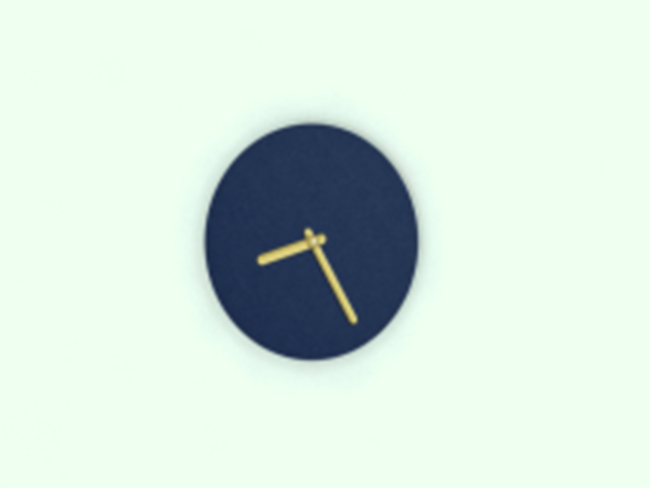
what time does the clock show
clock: 8:25
